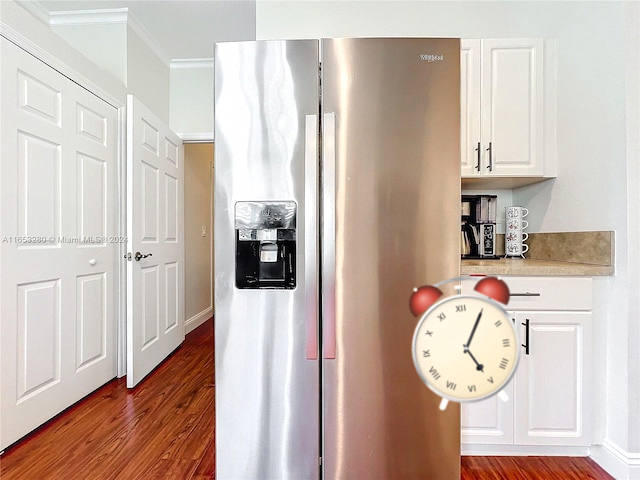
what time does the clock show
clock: 5:05
